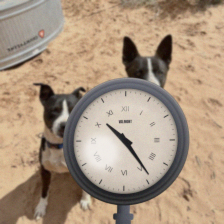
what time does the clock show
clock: 10:24
